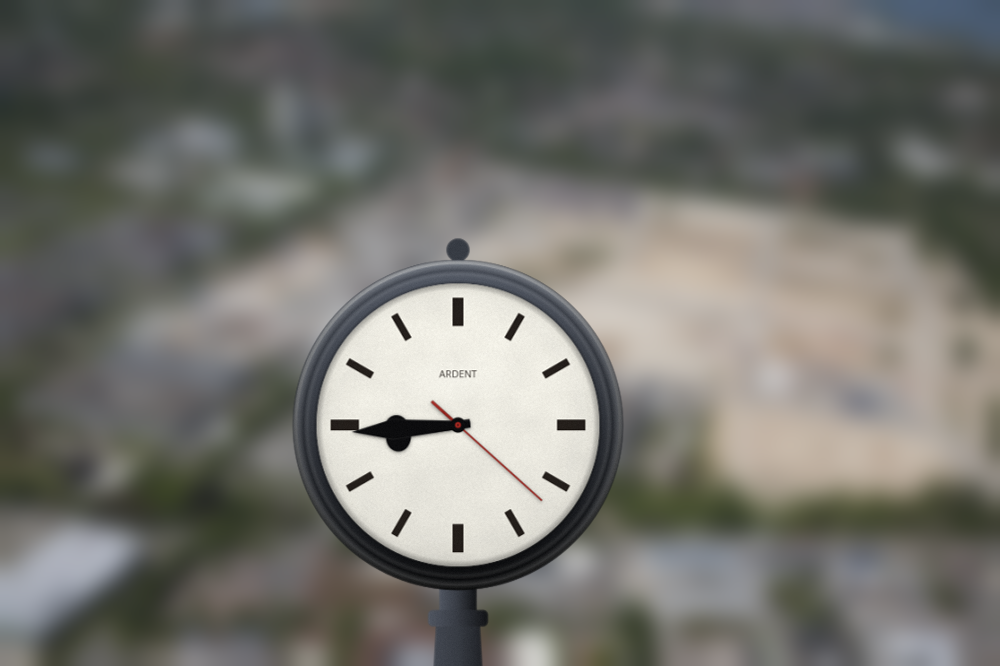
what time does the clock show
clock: 8:44:22
